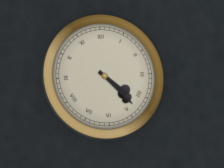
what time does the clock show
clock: 4:23
